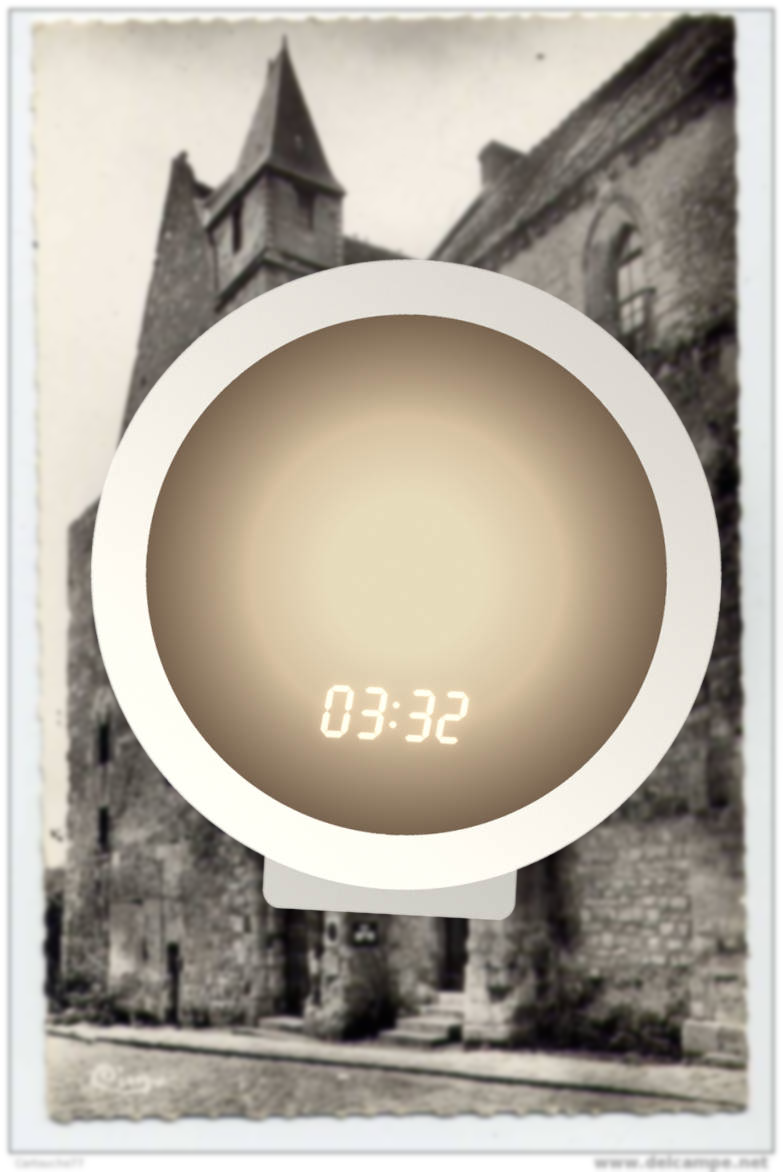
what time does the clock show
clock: 3:32
